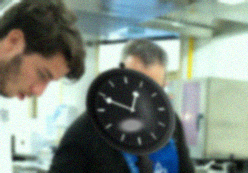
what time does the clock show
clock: 12:49
